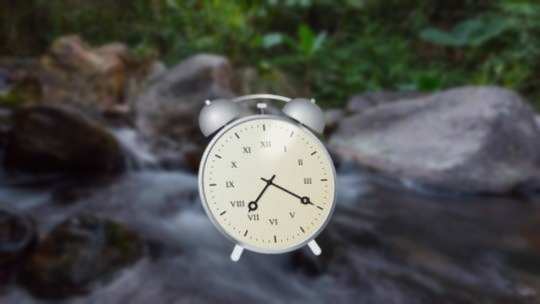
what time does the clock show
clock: 7:20
